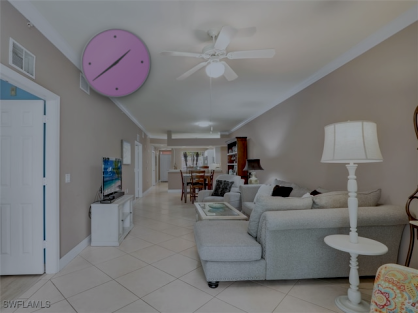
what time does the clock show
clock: 1:39
